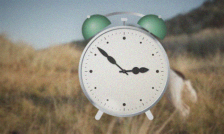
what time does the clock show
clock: 2:52
